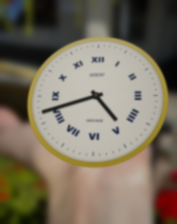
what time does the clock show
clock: 4:42
